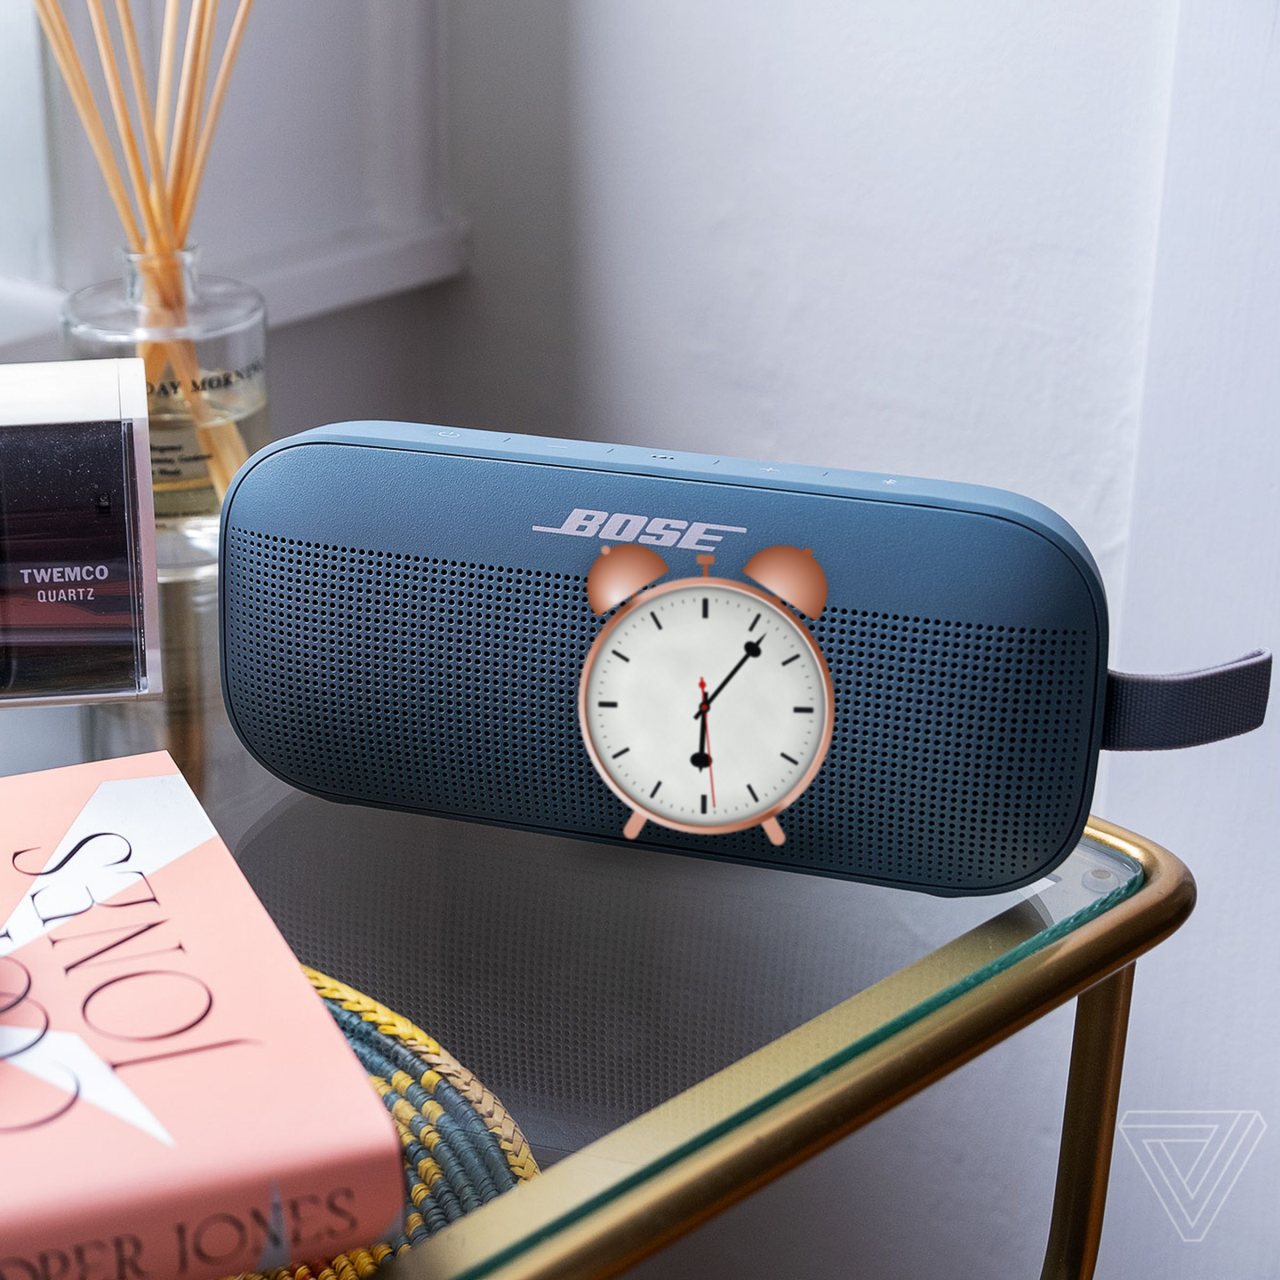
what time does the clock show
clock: 6:06:29
